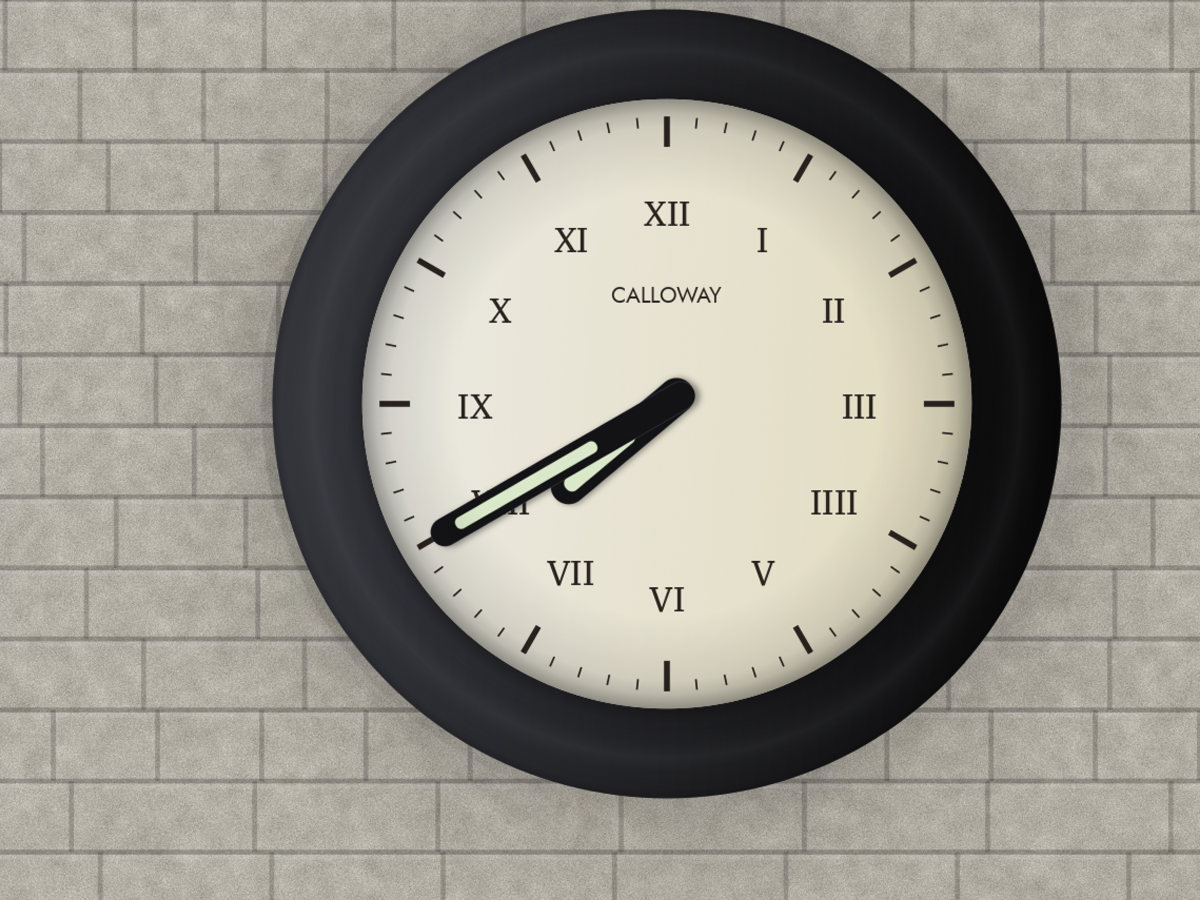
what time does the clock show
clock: 7:40
